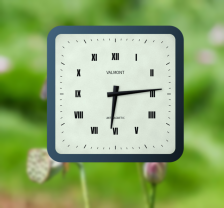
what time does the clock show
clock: 6:14
